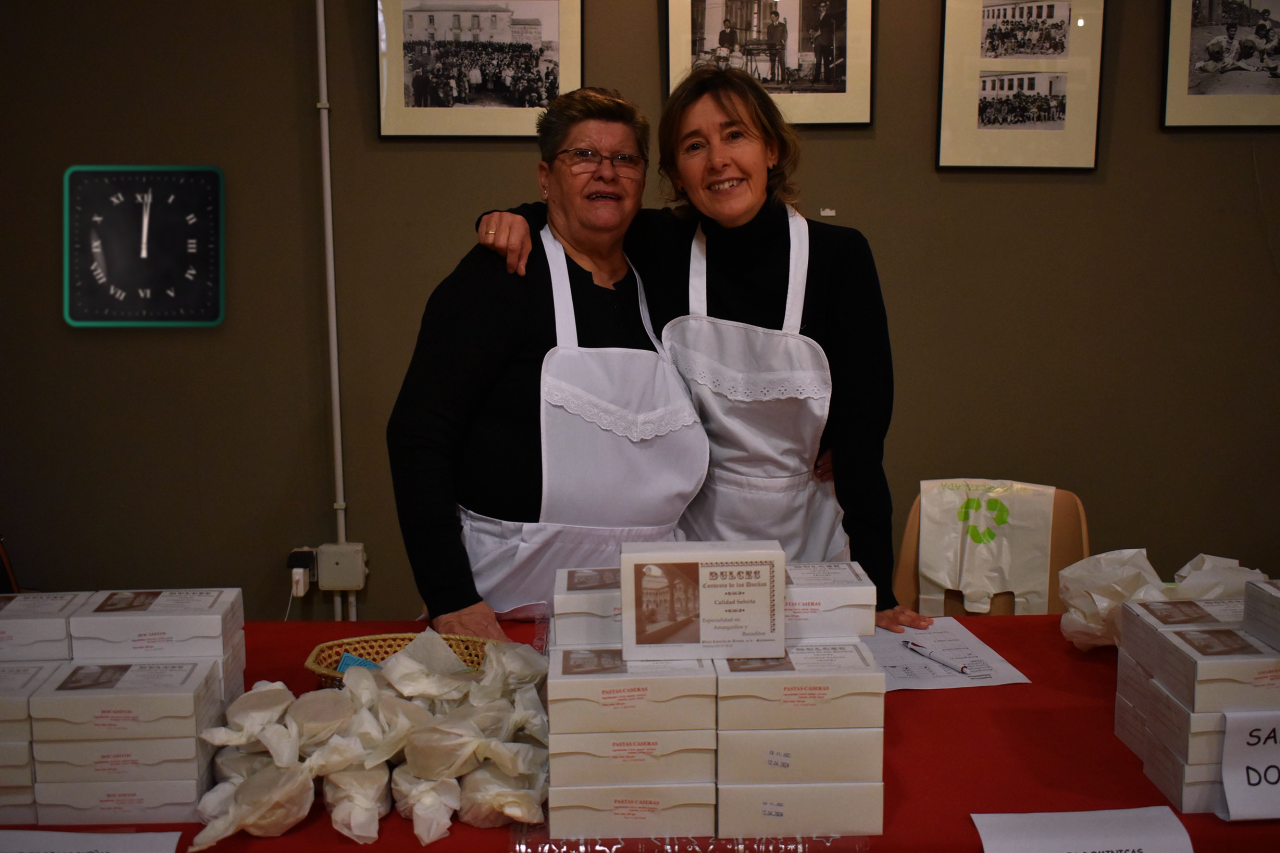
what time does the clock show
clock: 12:01
